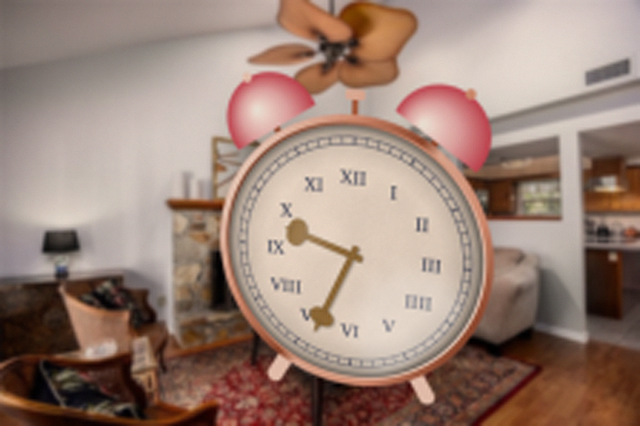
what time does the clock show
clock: 9:34
